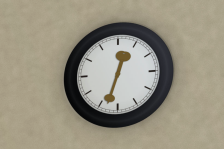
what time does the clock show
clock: 12:33
